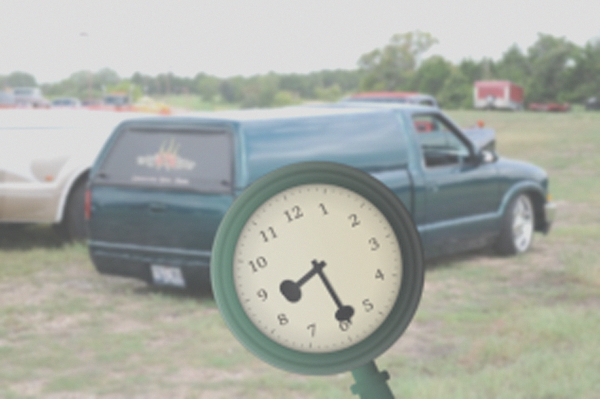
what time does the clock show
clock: 8:29
